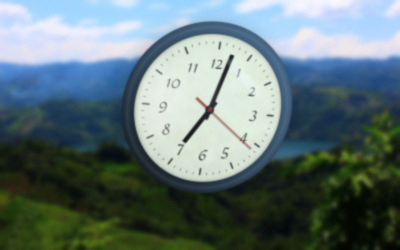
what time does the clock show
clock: 7:02:21
